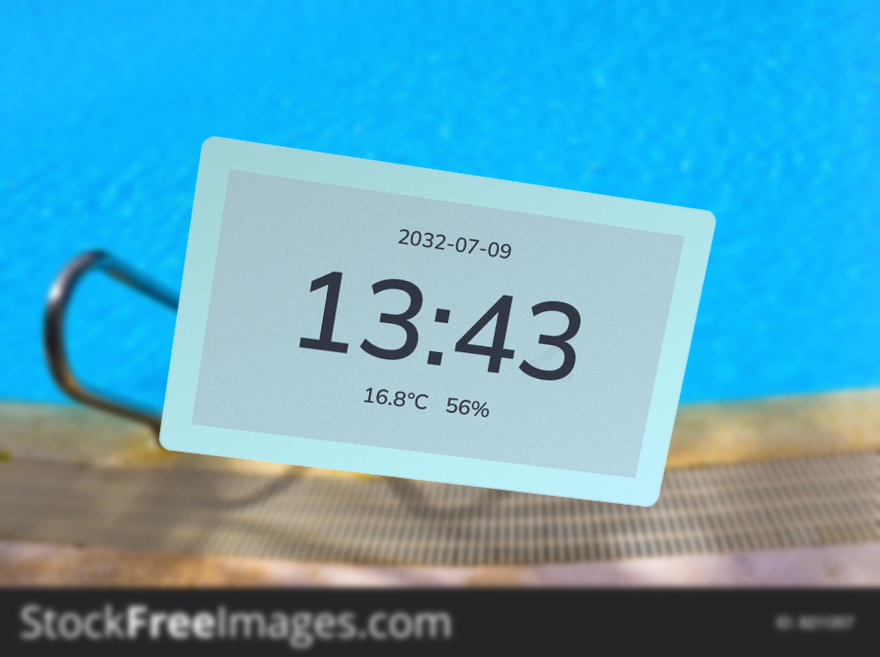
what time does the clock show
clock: 13:43
